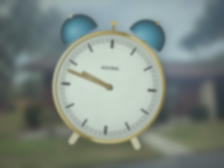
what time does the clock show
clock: 9:48
